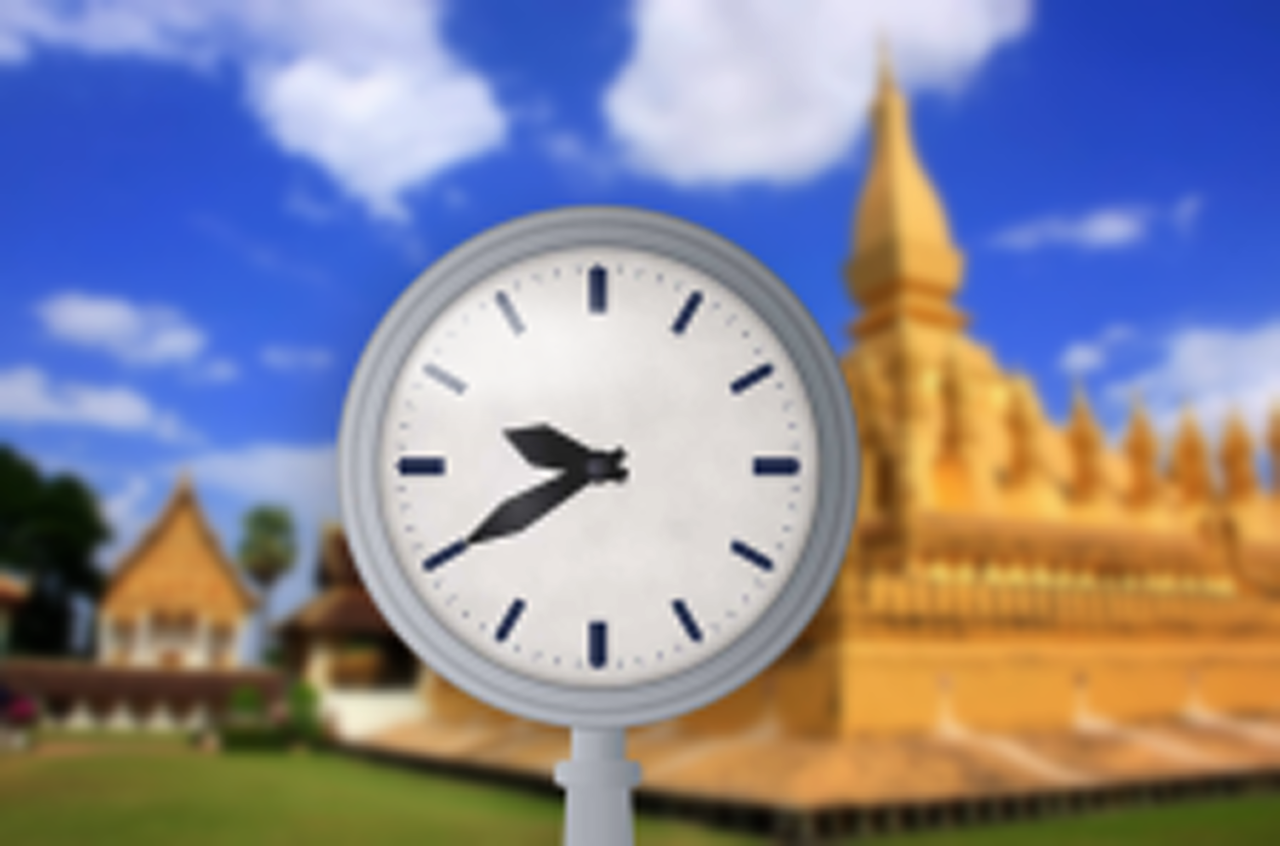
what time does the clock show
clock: 9:40
